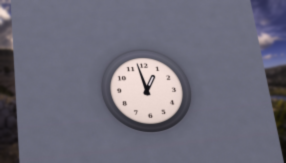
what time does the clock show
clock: 12:58
